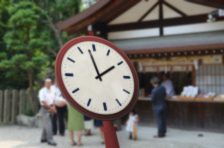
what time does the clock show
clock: 1:58
